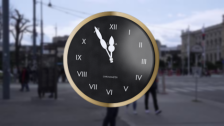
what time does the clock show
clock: 11:55
